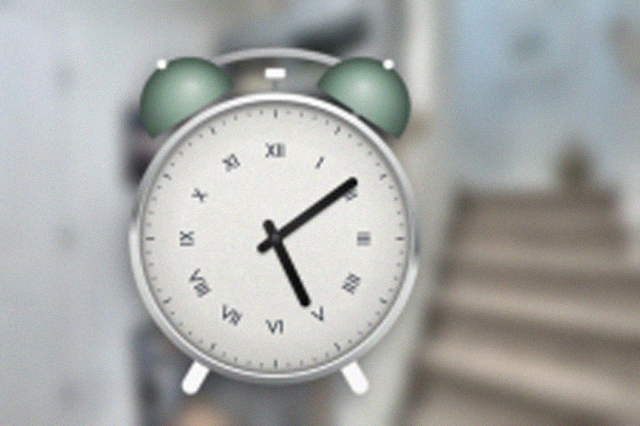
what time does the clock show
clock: 5:09
